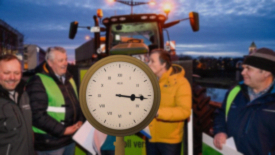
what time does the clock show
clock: 3:16
